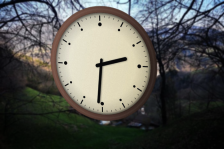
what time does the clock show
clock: 2:31
